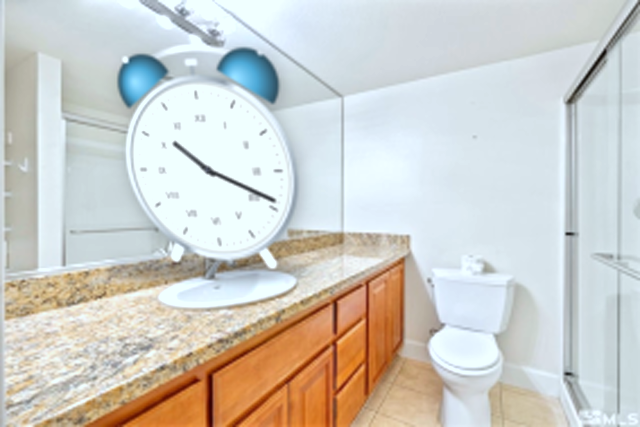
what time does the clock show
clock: 10:19
